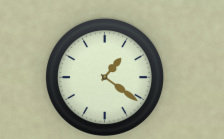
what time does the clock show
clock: 1:21
